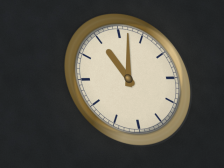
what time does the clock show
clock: 11:02
